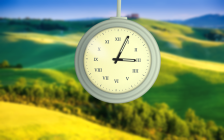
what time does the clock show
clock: 3:04
